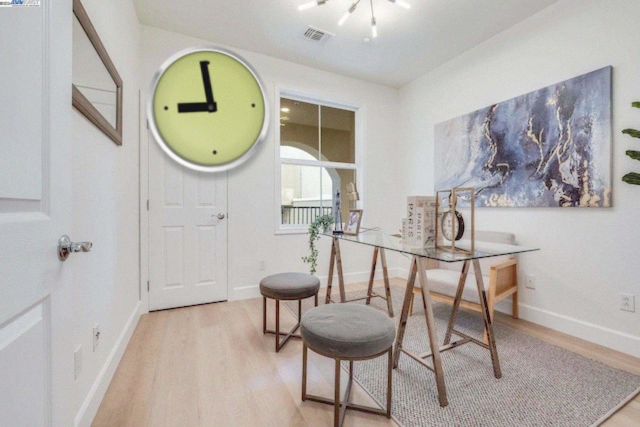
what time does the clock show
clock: 8:59
